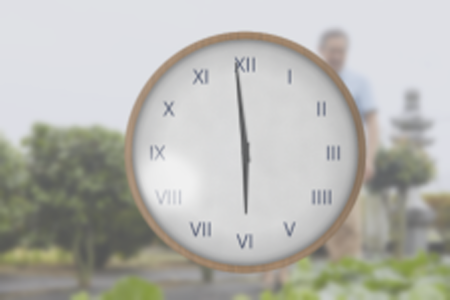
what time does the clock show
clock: 5:59
